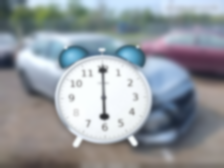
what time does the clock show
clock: 6:00
